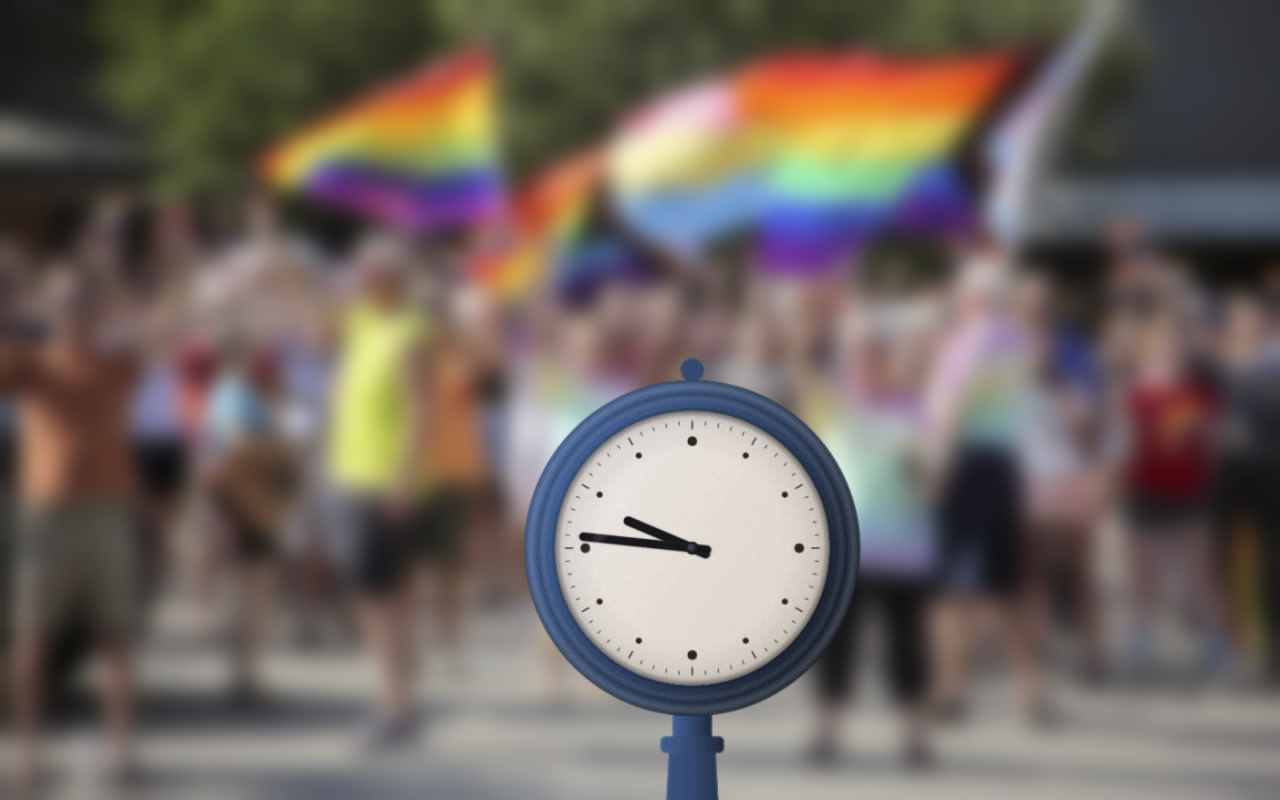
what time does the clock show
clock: 9:46
